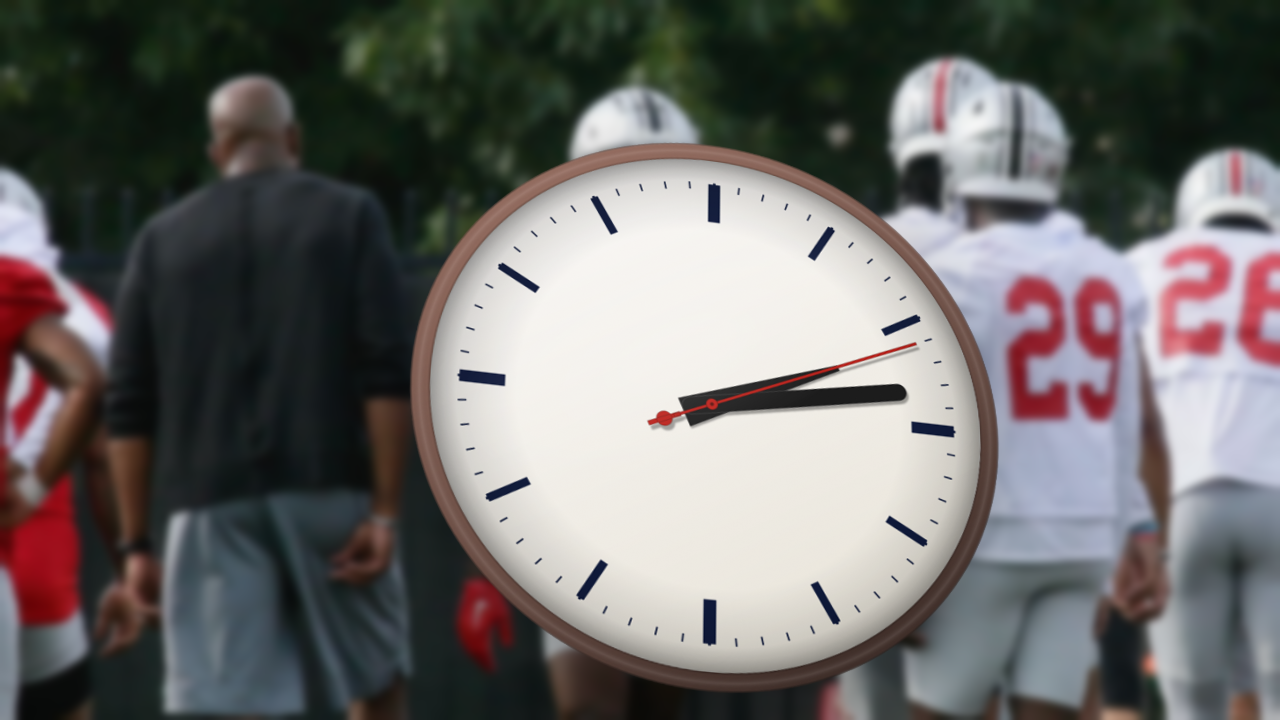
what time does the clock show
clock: 2:13:11
